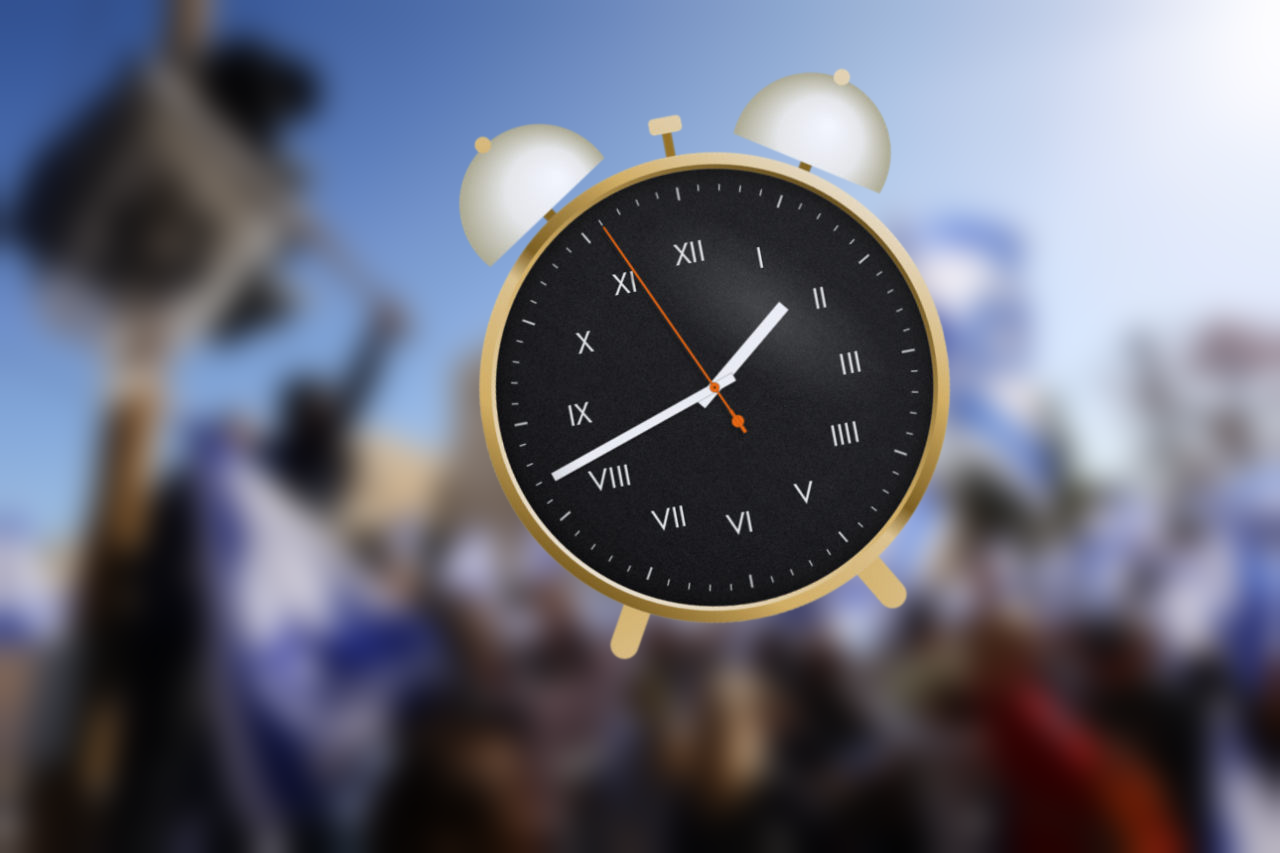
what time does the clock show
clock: 1:41:56
